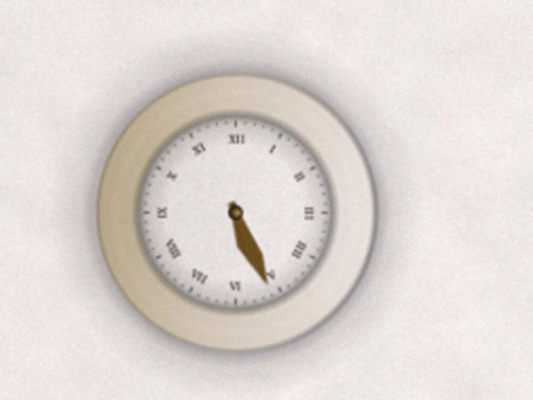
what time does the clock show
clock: 5:26
